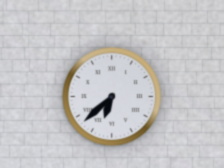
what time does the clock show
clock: 6:38
